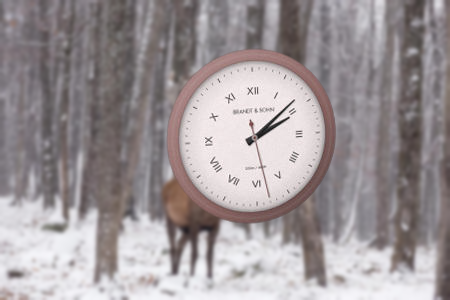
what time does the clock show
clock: 2:08:28
